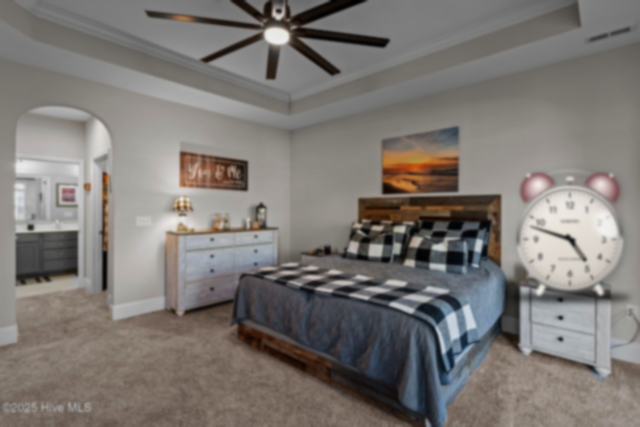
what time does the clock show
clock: 4:48
